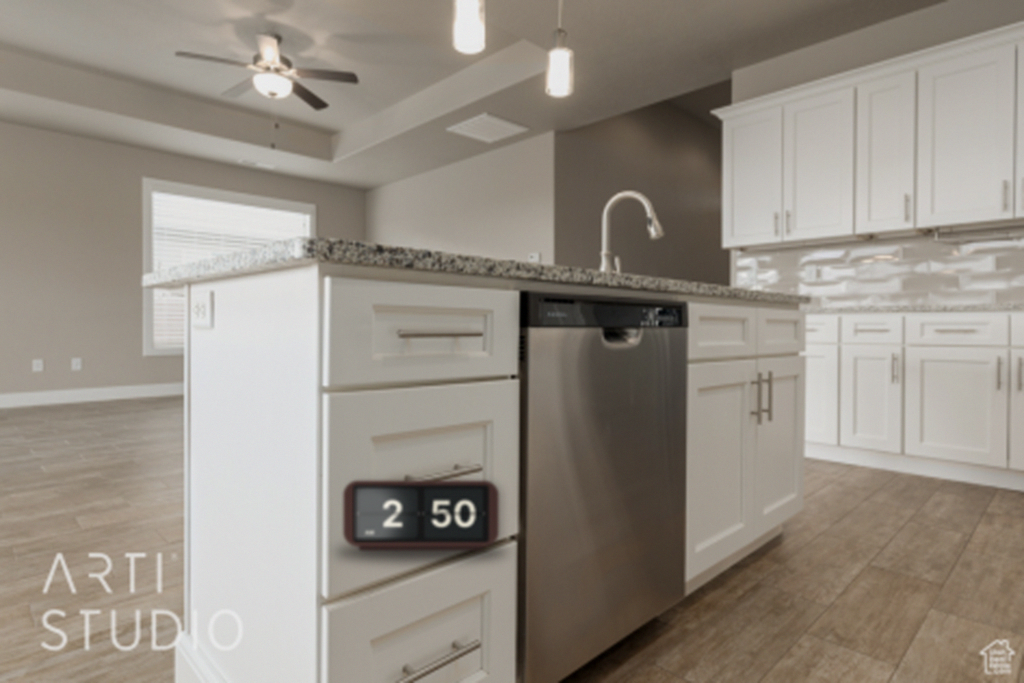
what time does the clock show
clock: 2:50
